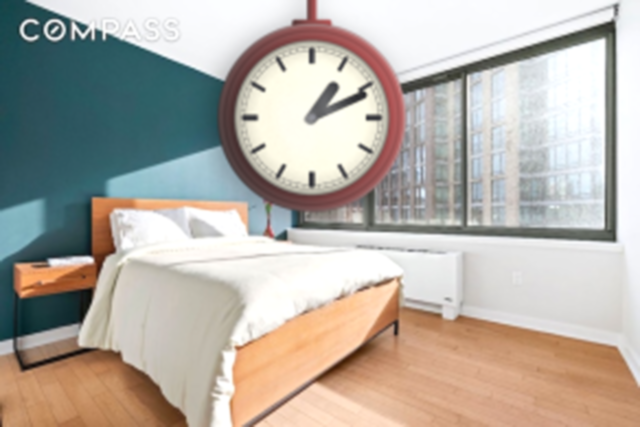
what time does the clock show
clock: 1:11
